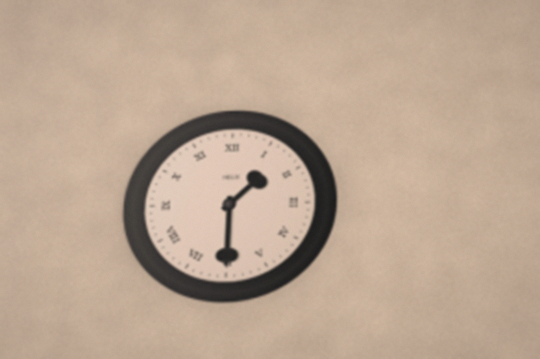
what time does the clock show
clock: 1:30
